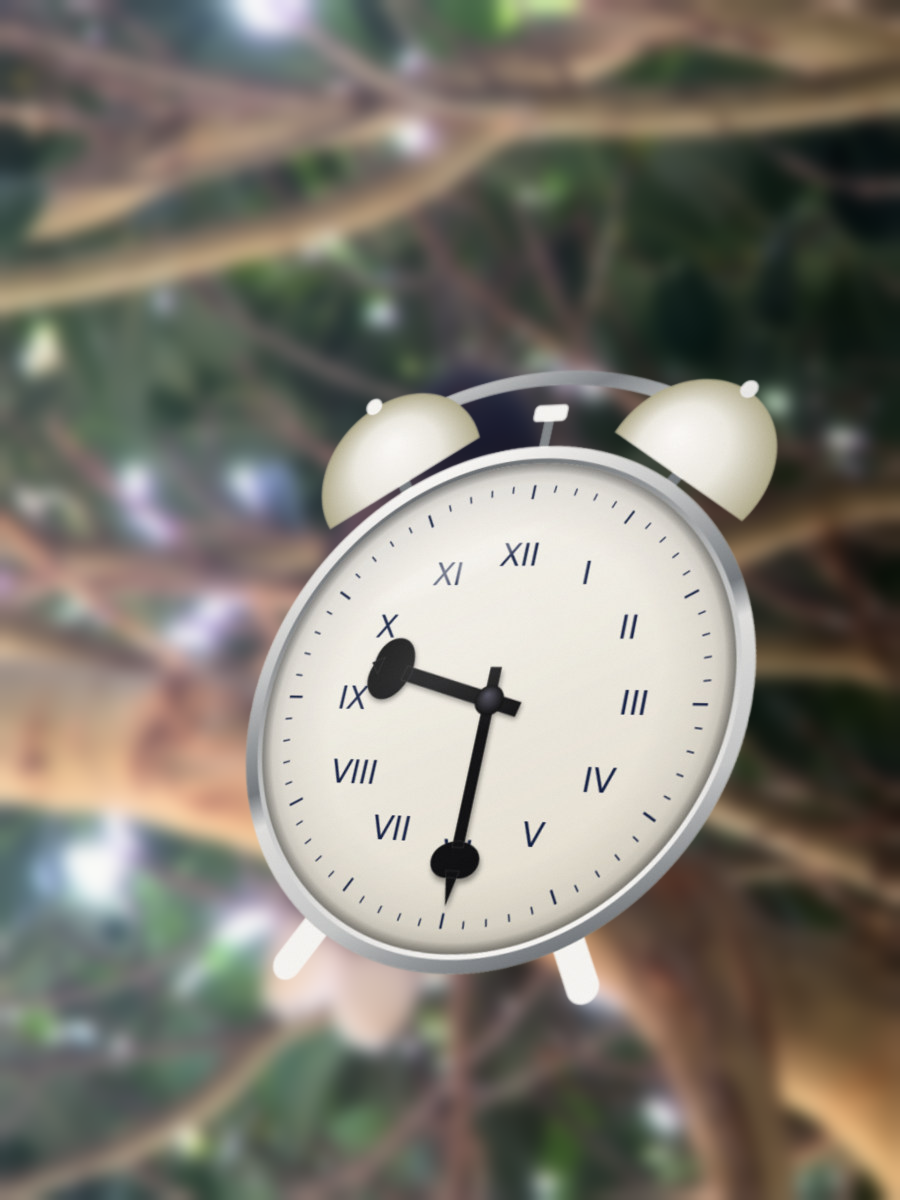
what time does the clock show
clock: 9:30
